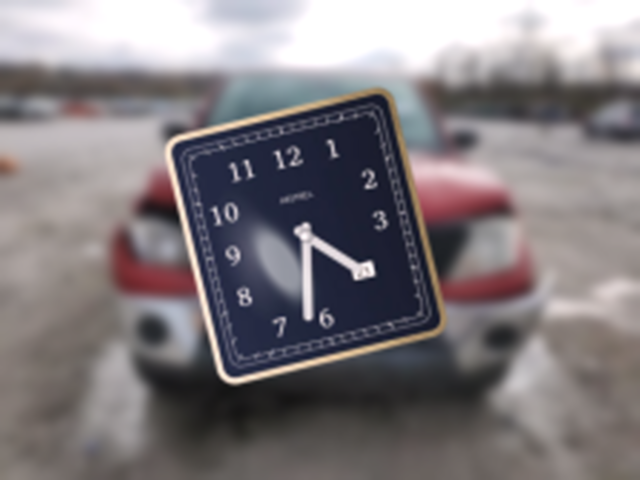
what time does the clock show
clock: 4:32
